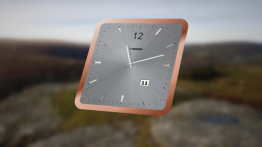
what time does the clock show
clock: 11:12
